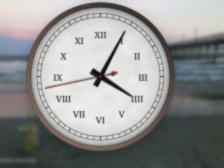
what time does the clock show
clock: 4:04:43
